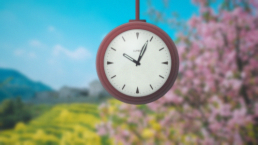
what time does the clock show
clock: 10:04
